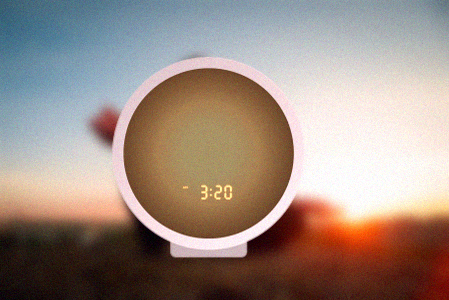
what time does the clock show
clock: 3:20
